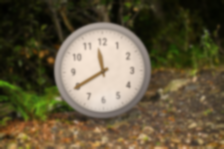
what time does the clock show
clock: 11:40
